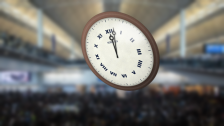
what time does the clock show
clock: 12:02
